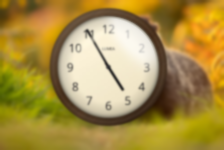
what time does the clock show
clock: 4:55
